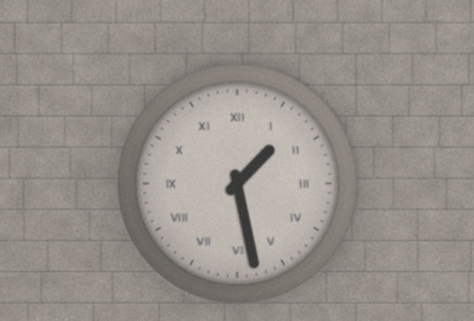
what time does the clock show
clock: 1:28
